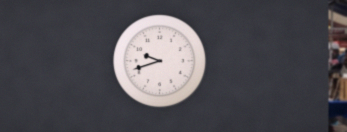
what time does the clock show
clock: 9:42
